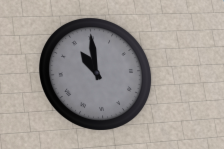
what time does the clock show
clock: 11:00
